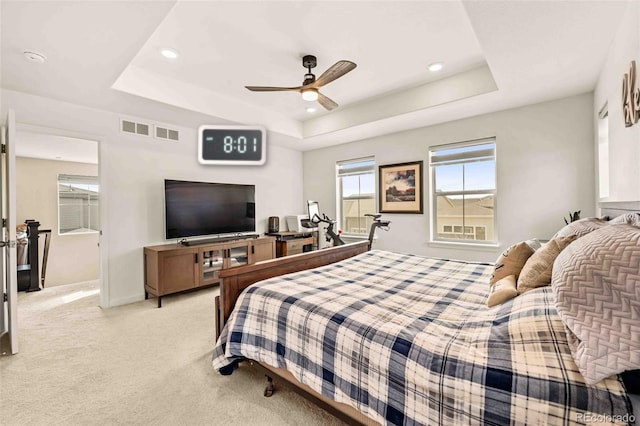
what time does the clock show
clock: 8:01
